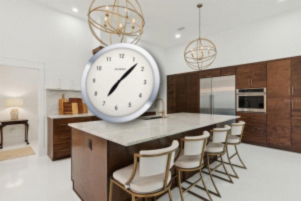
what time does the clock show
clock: 7:07
